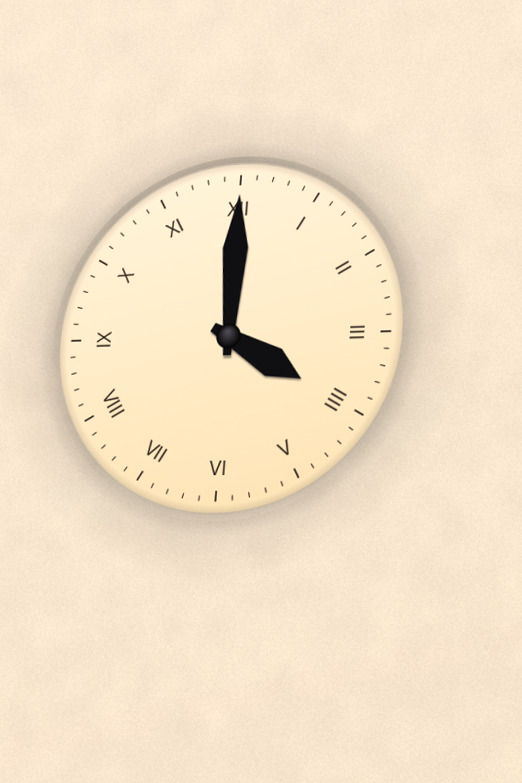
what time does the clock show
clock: 4:00
